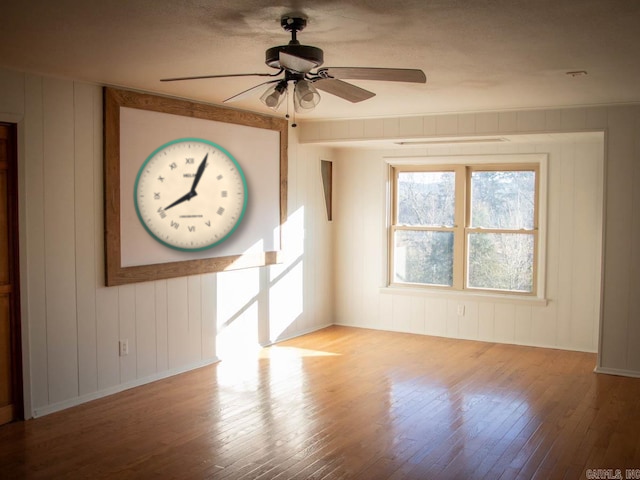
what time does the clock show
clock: 8:04
